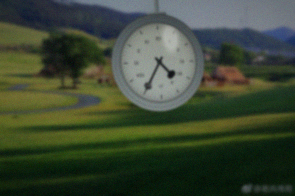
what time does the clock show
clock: 4:35
